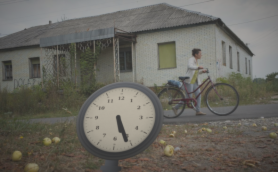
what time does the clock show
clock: 5:26
